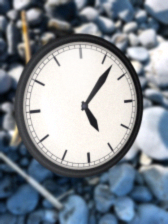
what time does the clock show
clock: 5:07
